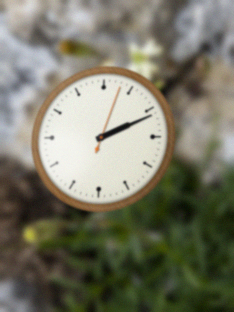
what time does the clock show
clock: 2:11:03
